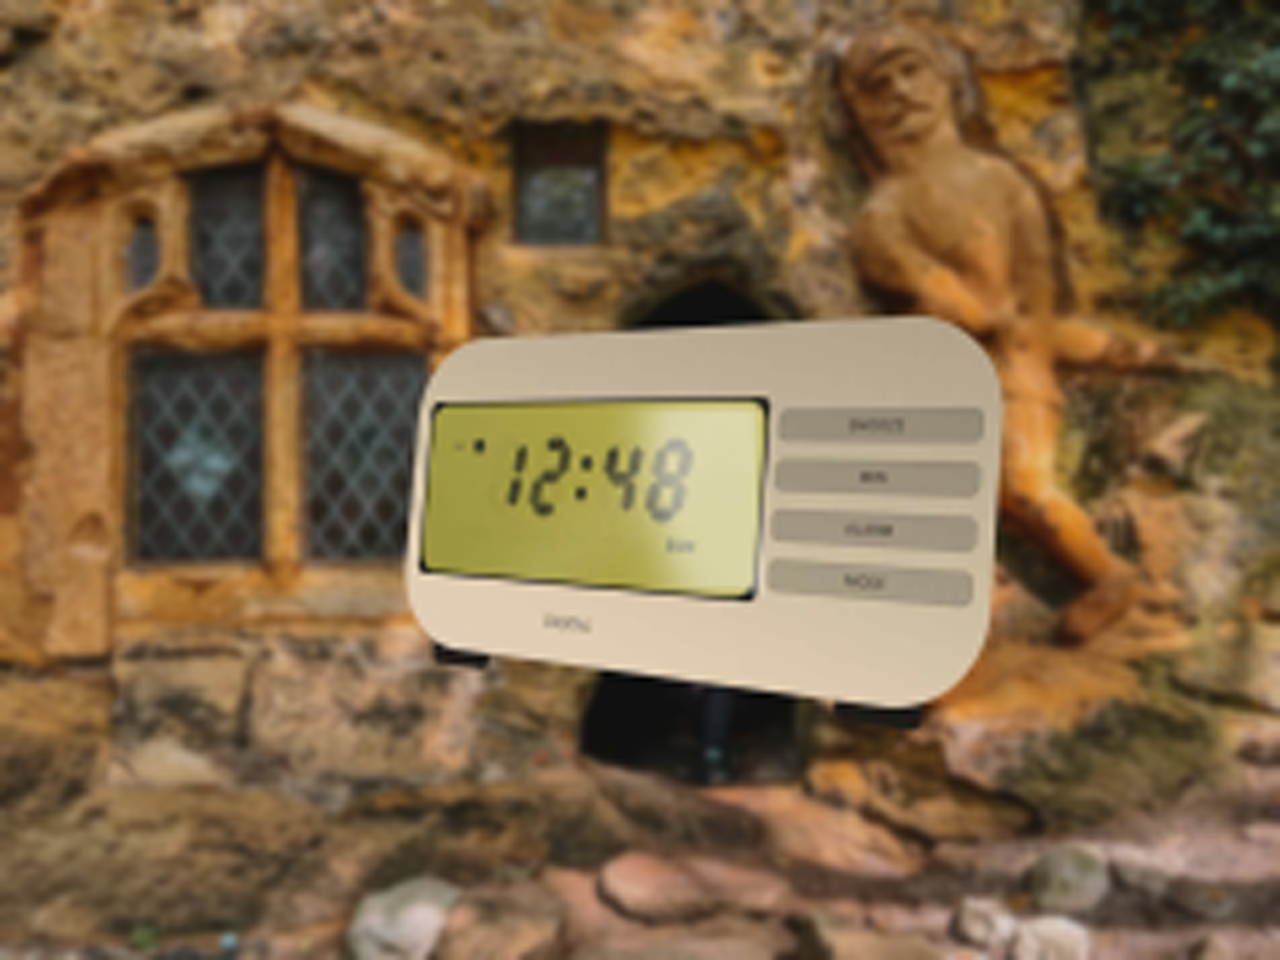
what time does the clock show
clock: 12:48
